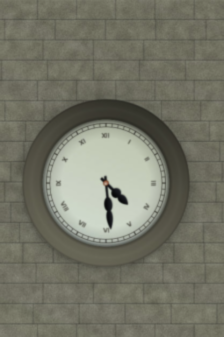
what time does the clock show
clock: 4:29
